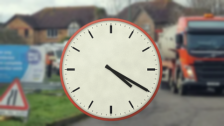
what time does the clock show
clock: 4:20
